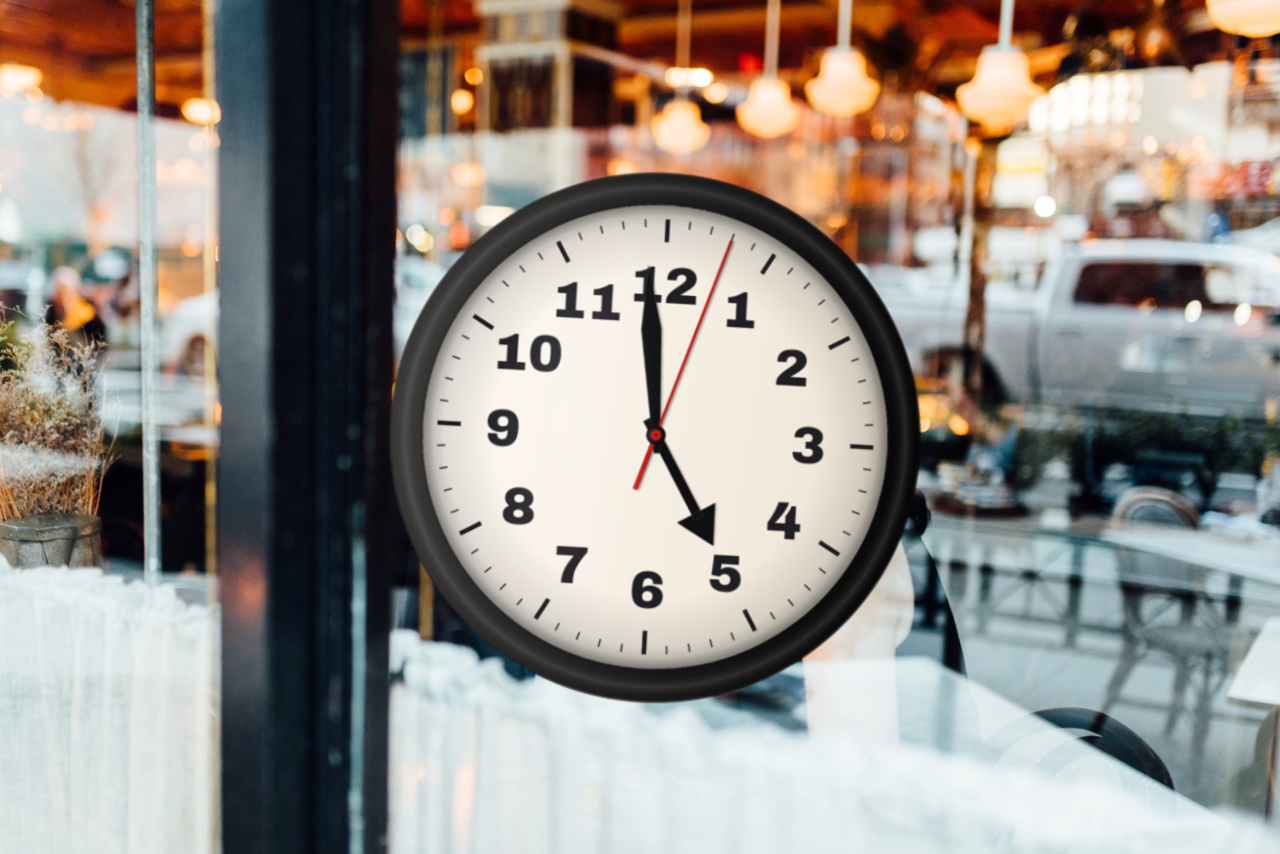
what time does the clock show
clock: 4:59:03
